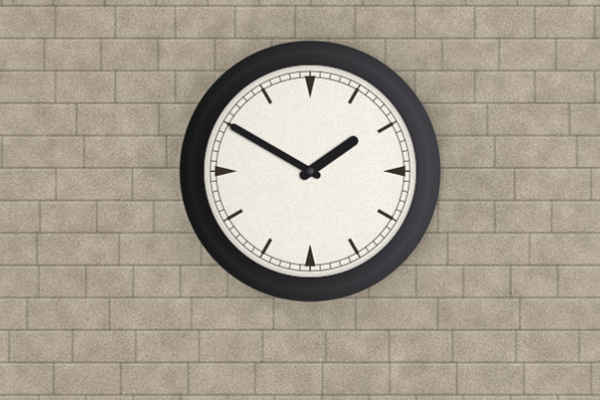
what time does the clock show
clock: 1:50
